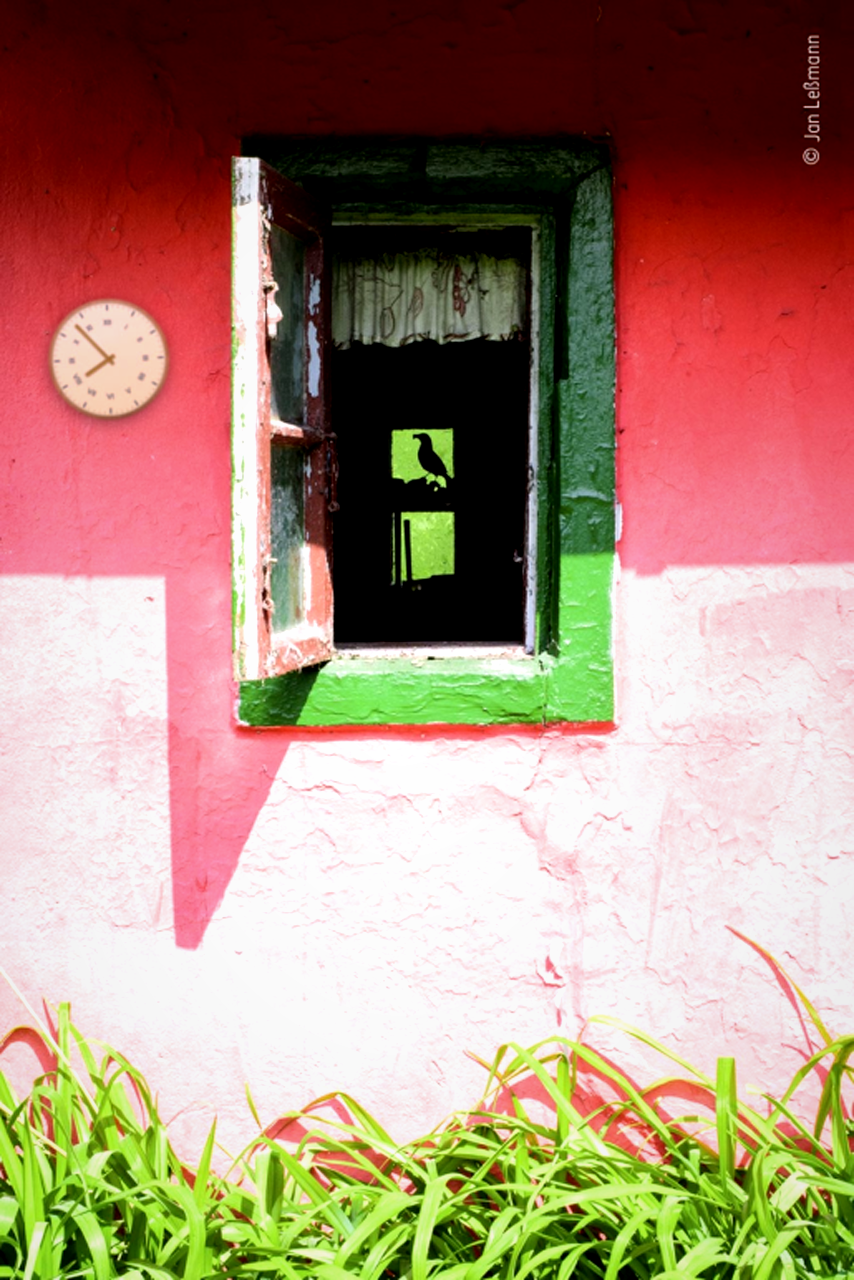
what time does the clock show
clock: 7:53
